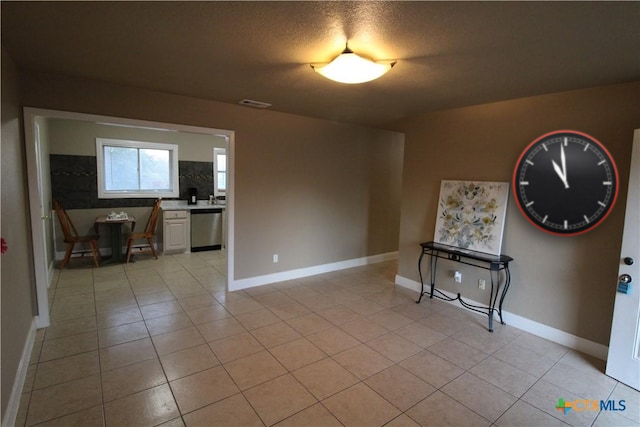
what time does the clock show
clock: 10:59
